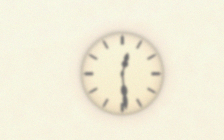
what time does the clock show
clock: 12:29
